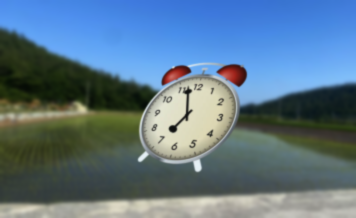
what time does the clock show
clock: 6:57
